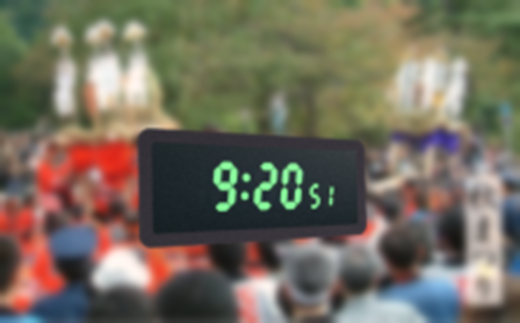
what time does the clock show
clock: 9:20:51
